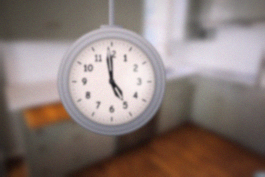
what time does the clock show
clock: 4:59
